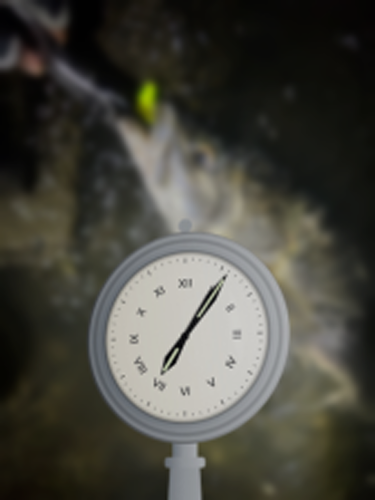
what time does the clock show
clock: 7:06
